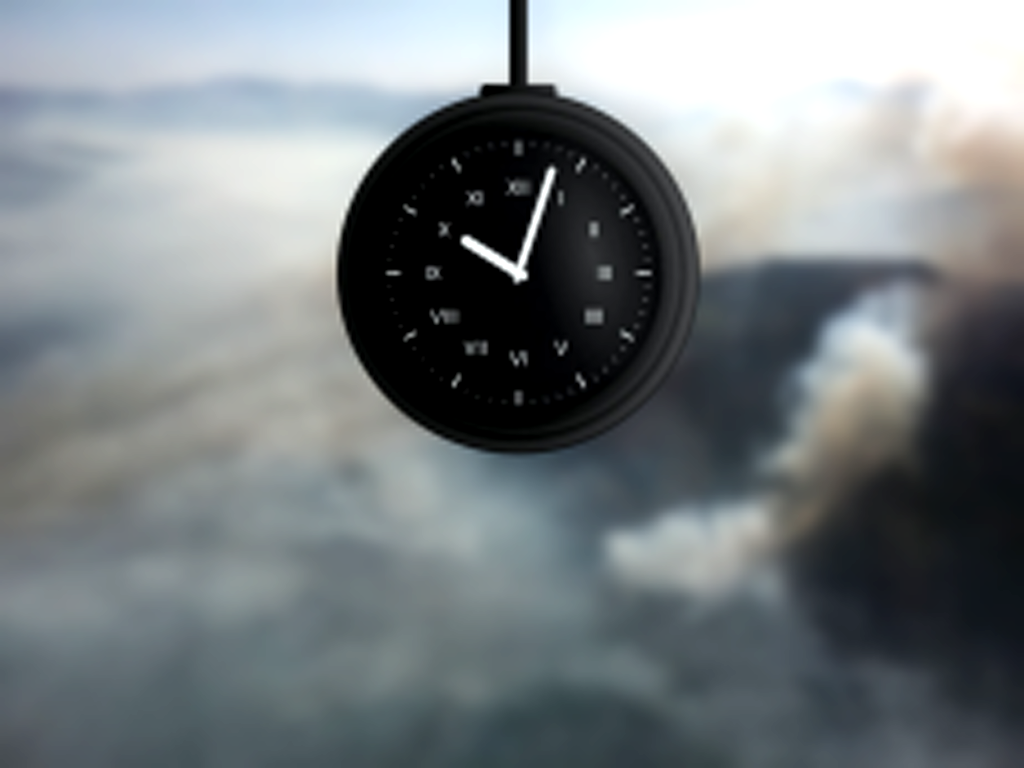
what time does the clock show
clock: 10:03
